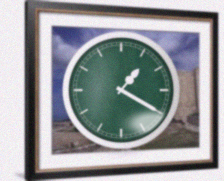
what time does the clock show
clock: 1:20
